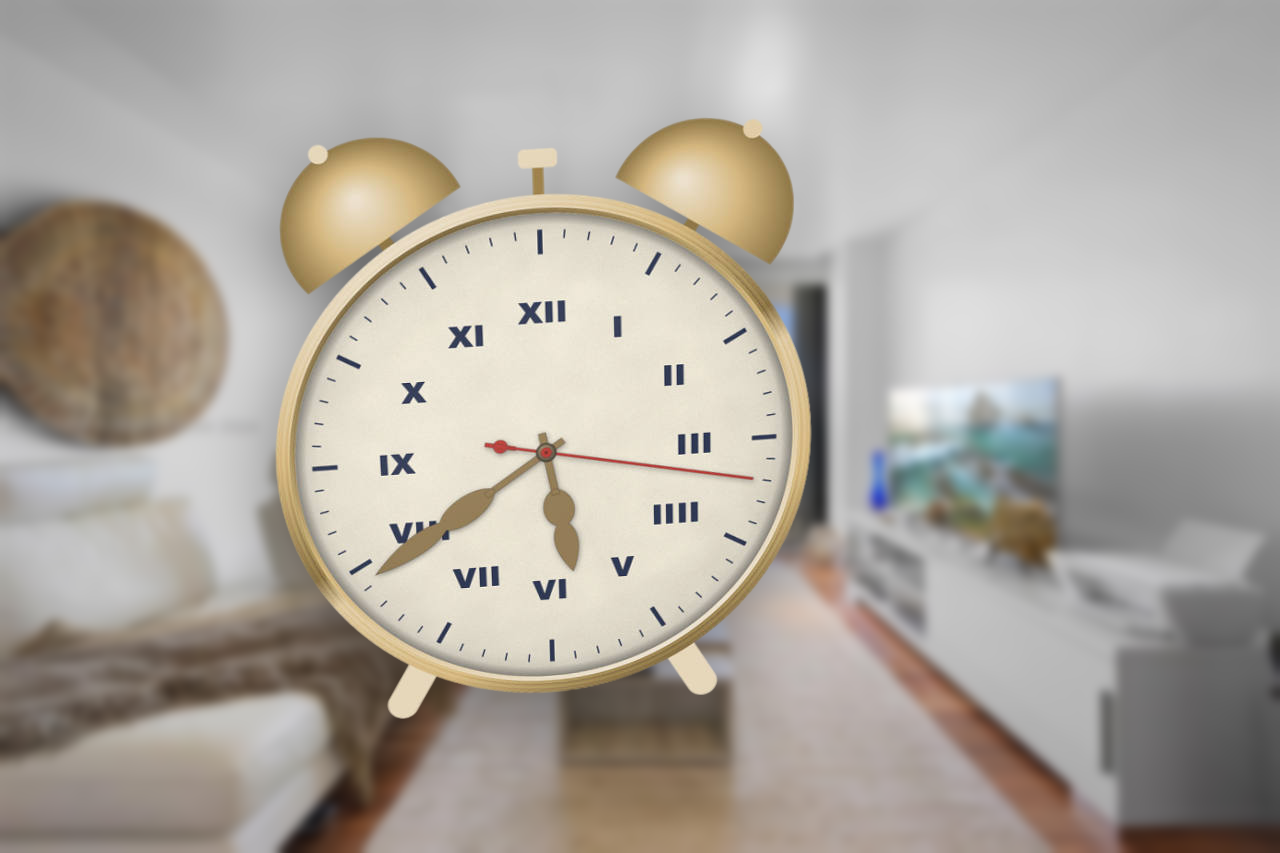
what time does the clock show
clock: 5:39:17
